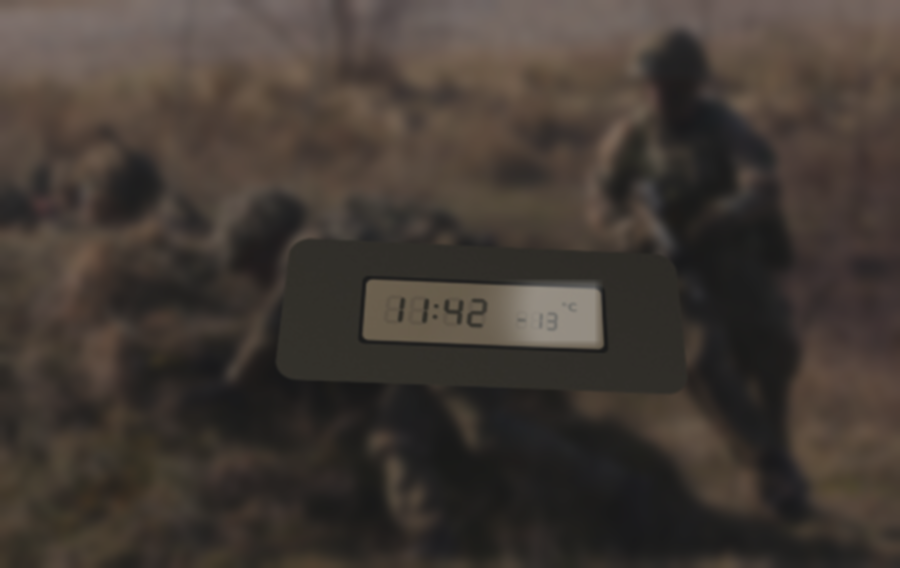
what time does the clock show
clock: 11:42
